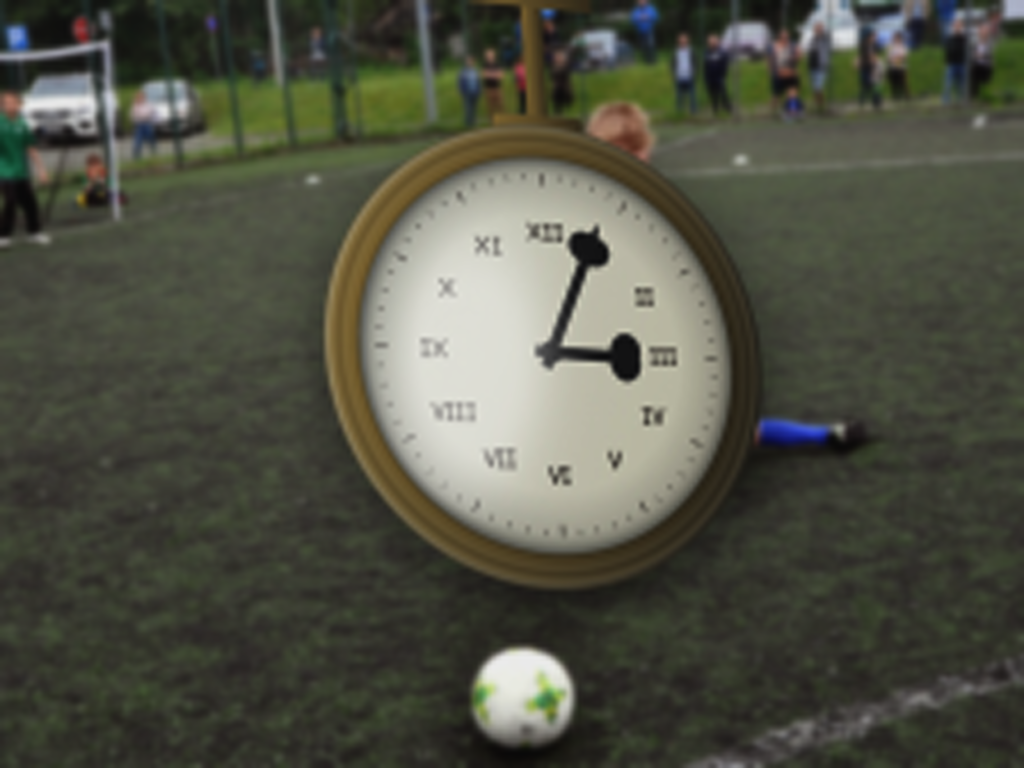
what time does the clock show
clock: 3:04
